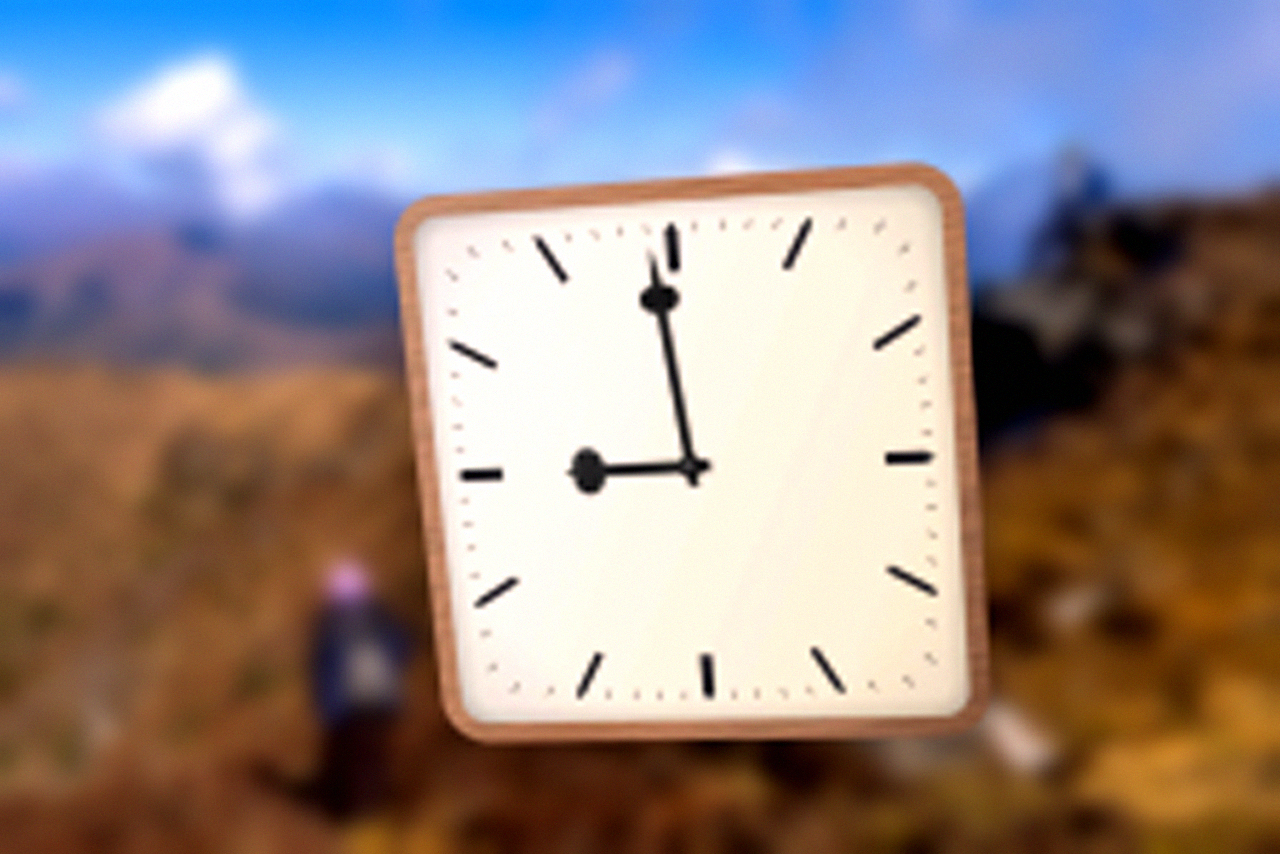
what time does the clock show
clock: 8:59
